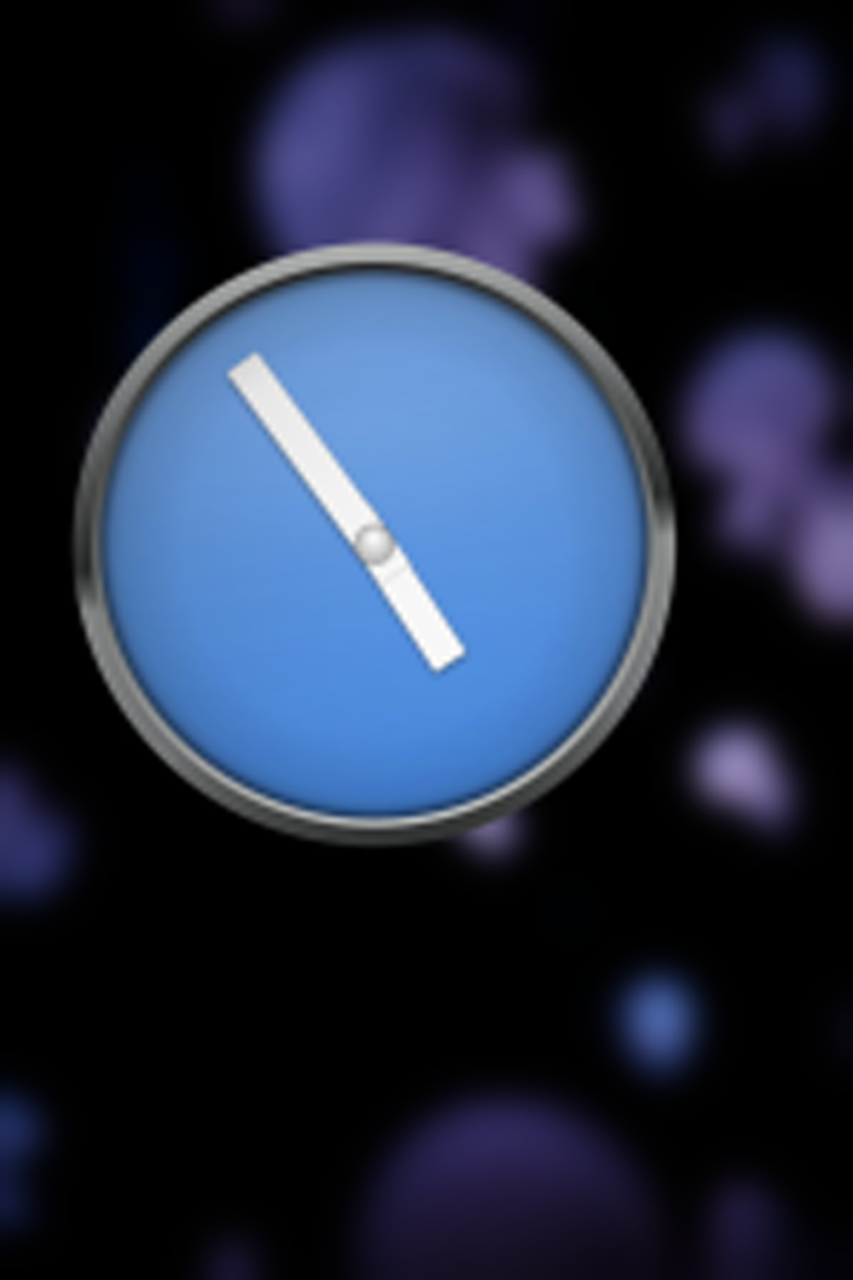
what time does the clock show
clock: 4:54
